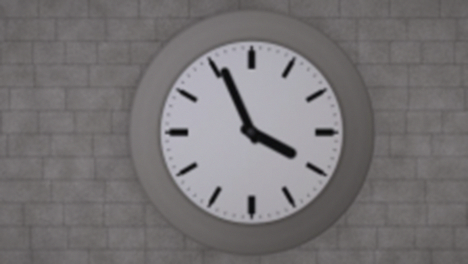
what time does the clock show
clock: 3:56
